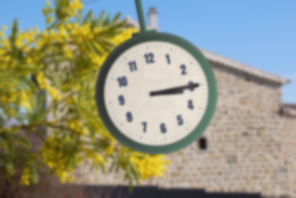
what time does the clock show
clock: 3:15
